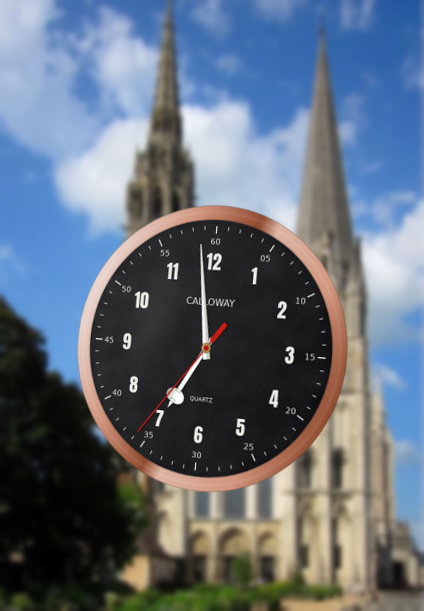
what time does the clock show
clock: 6:58:36
